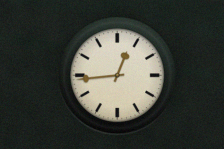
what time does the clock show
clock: 12:44
